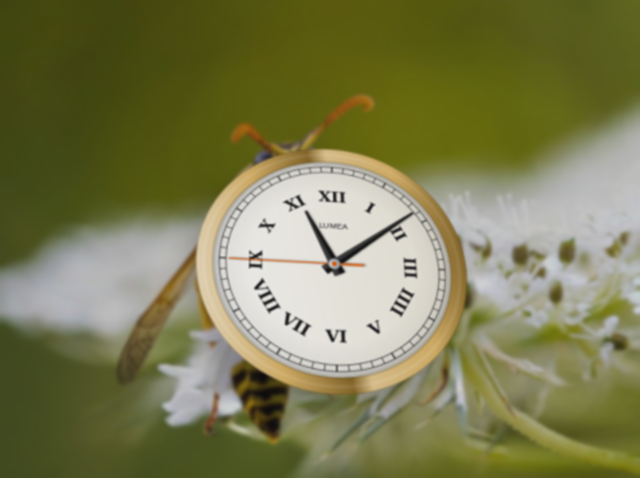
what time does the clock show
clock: 11:08:45
